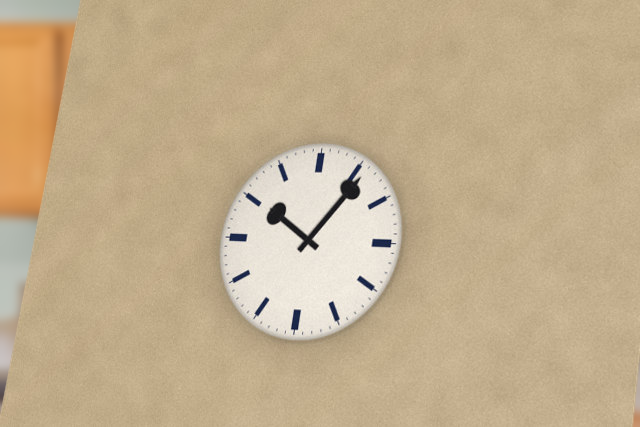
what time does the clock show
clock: 10:06
